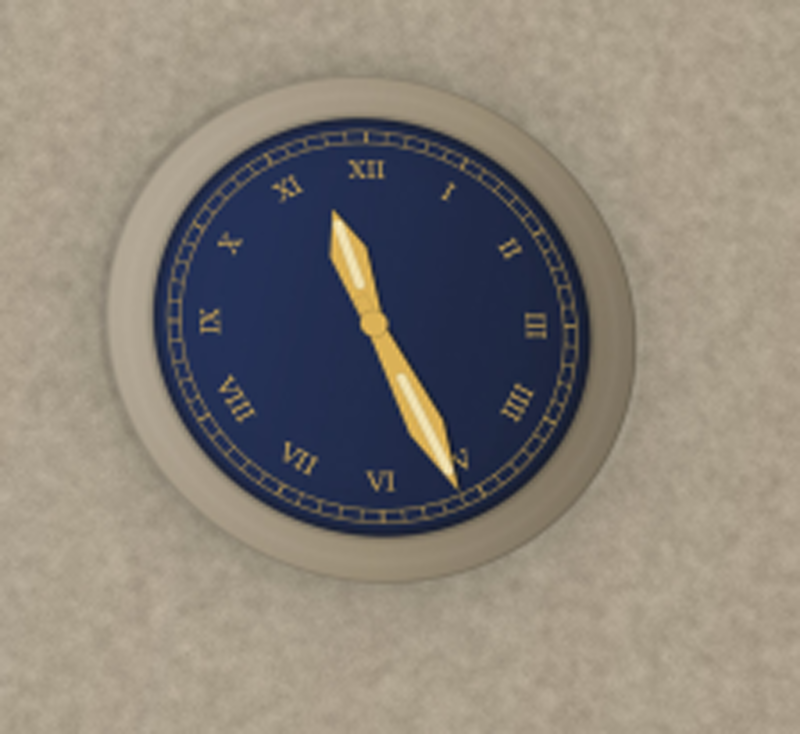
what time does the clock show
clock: 11:26
